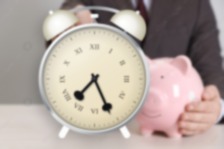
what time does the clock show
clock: 7:26
